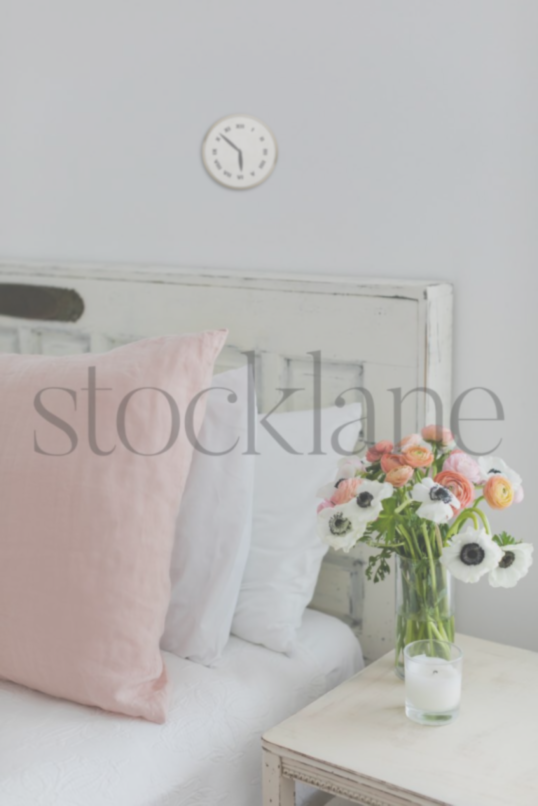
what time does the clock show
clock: 5:52
